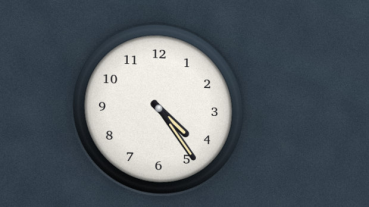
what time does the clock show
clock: 4:24
